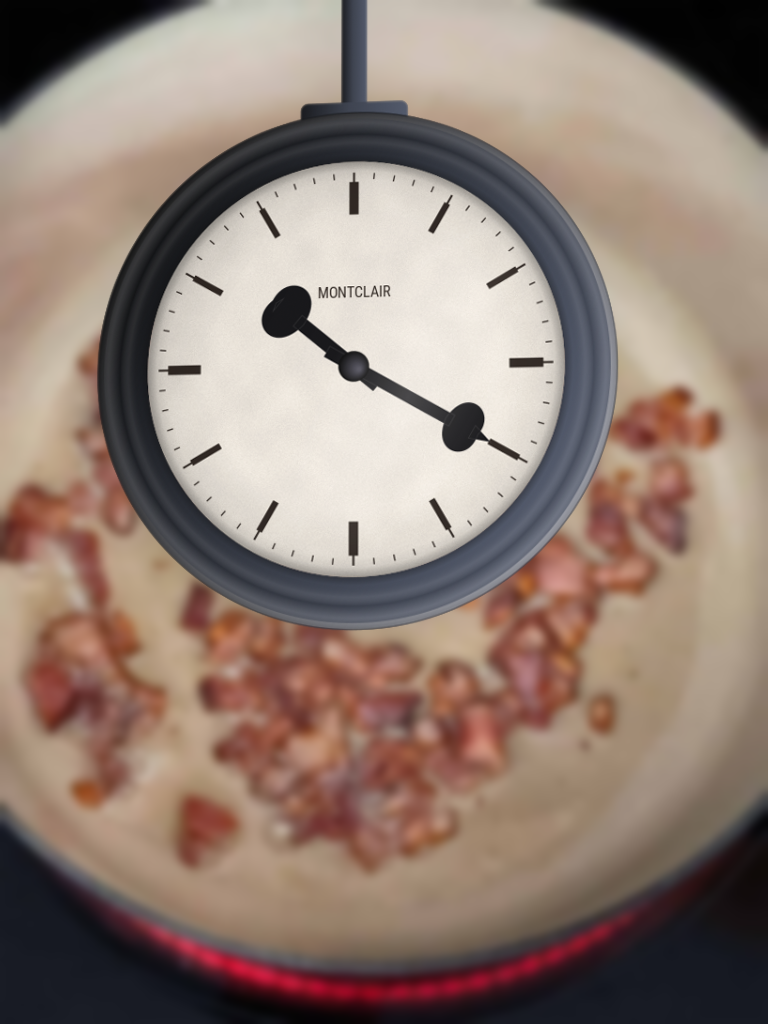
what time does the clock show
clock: 10:20
